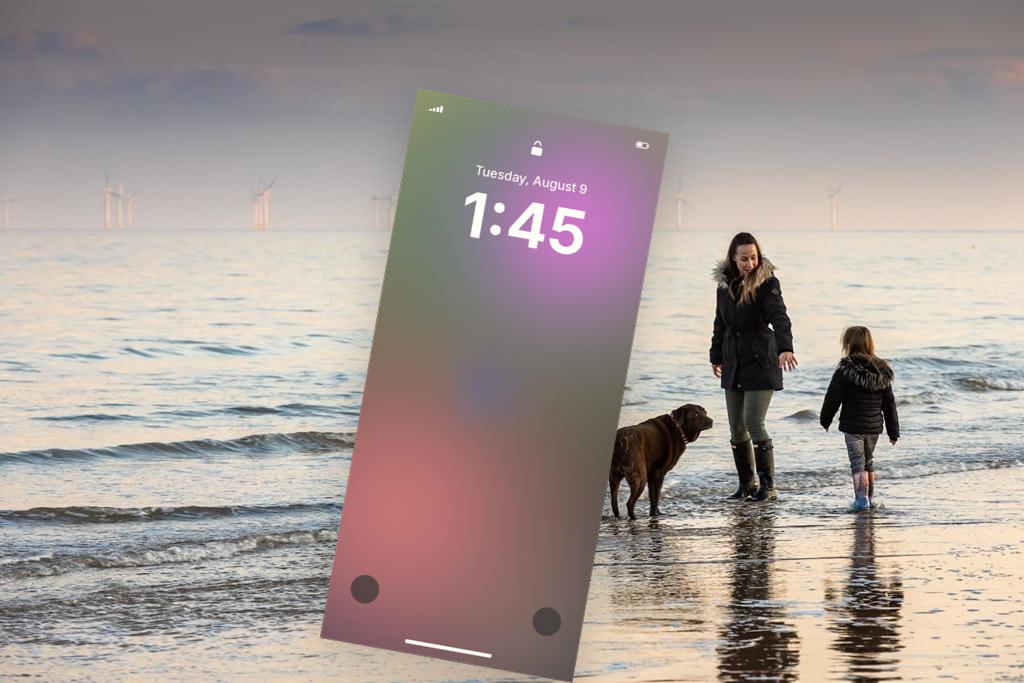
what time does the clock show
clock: 1:45
